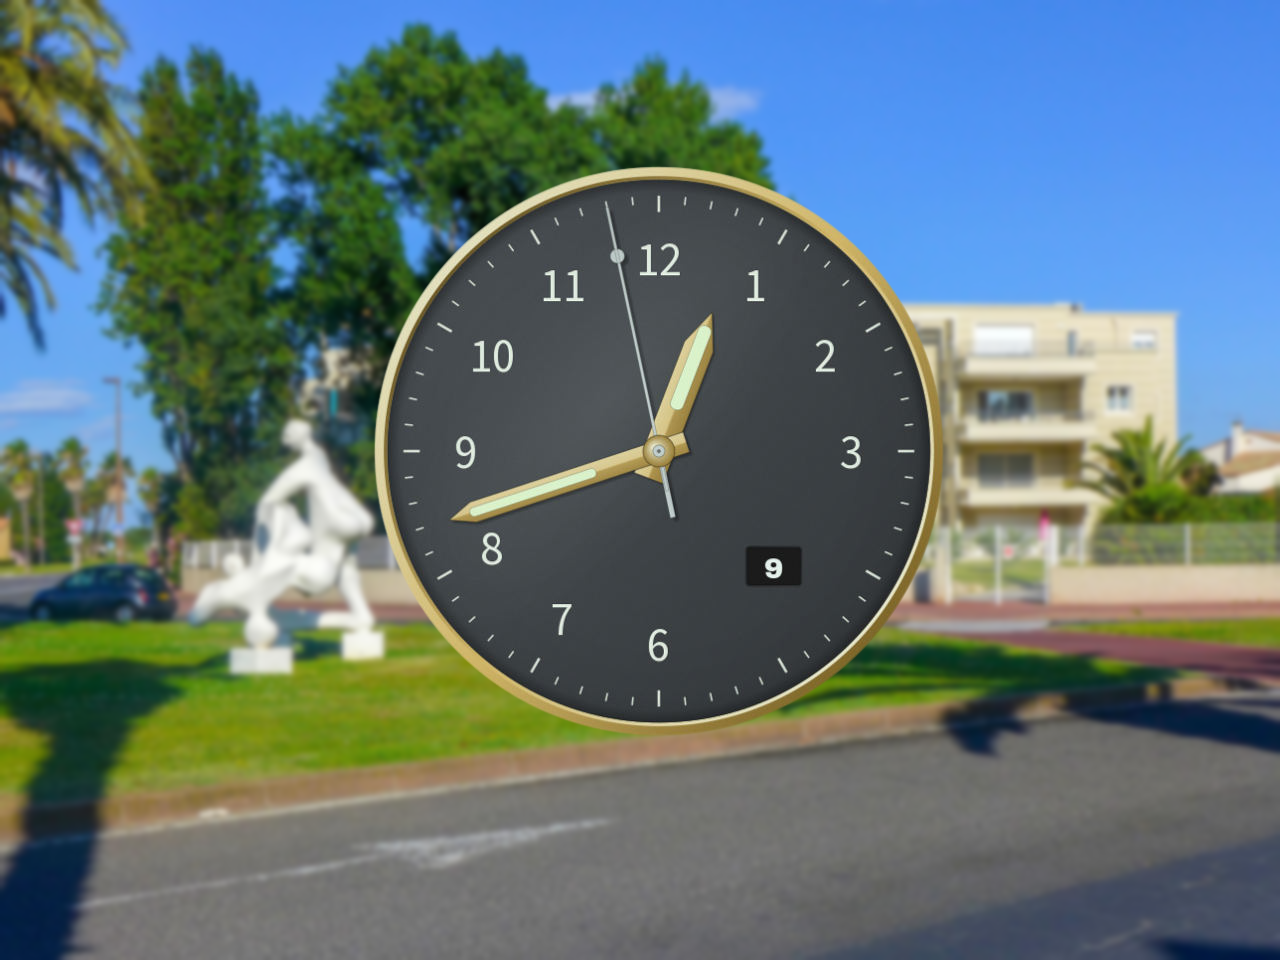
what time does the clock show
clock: 12:41:58
